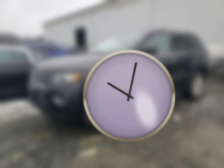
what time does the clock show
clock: 10:02
